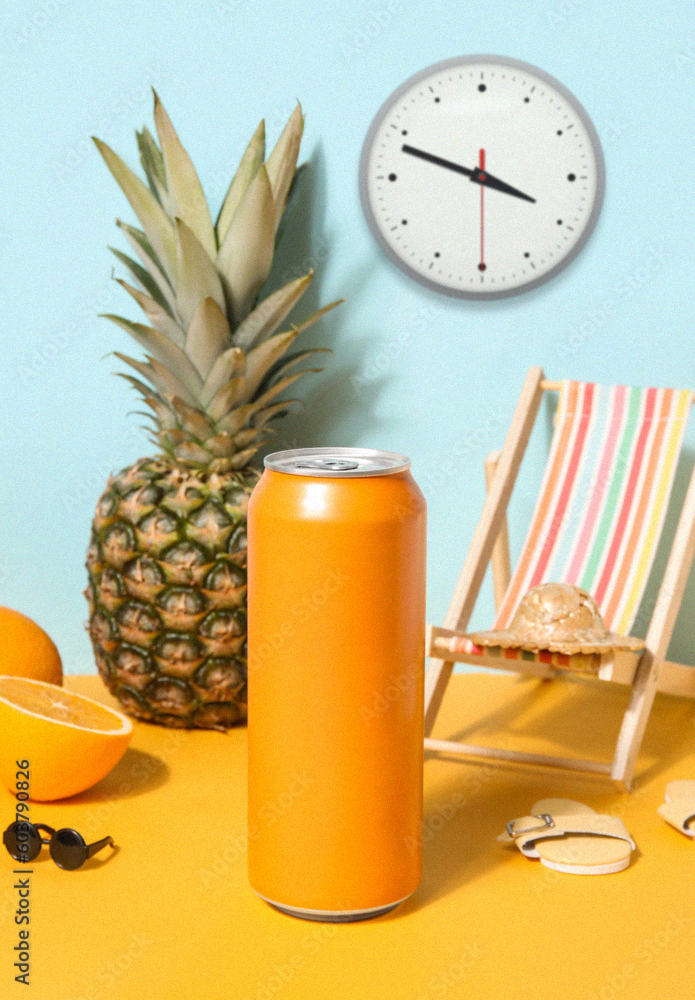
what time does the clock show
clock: 3:48:30
